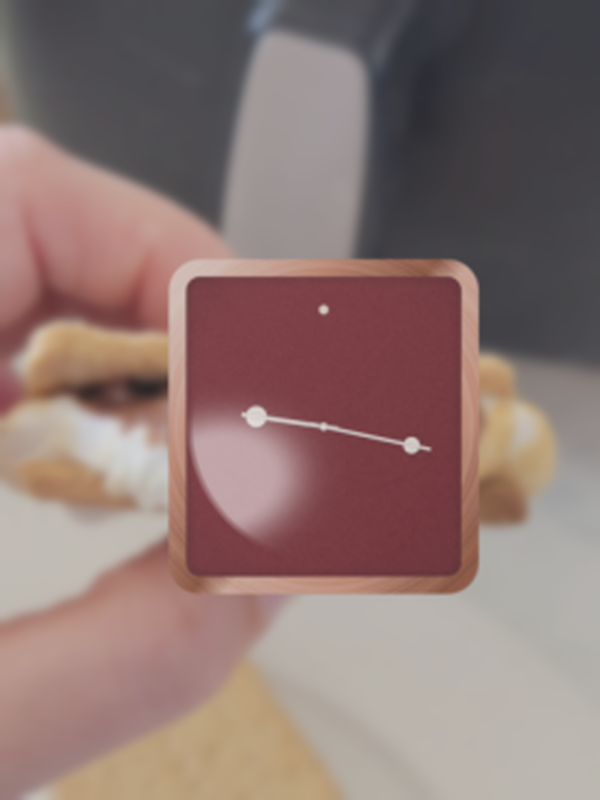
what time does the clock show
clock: 9:17
